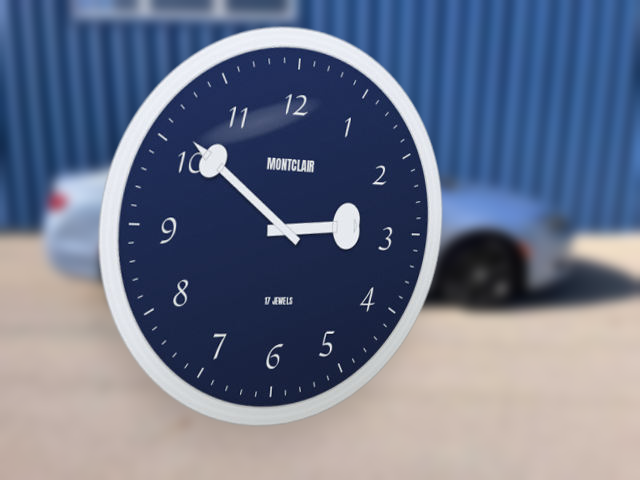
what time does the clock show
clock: 2:51
